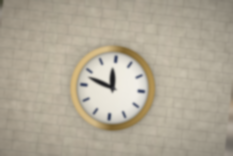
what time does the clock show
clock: 11:48
